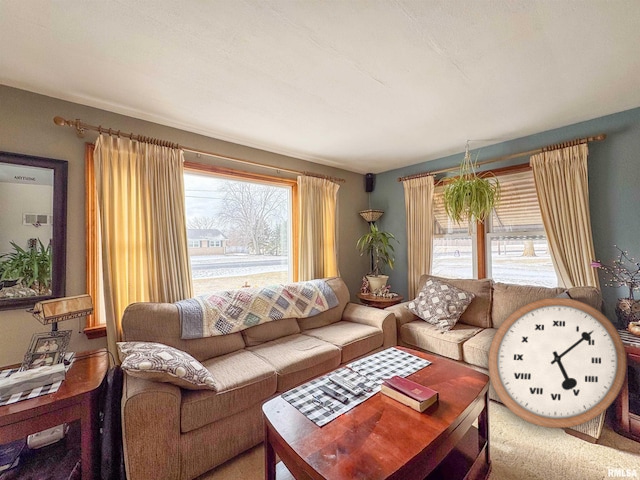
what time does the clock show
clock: 5:08
